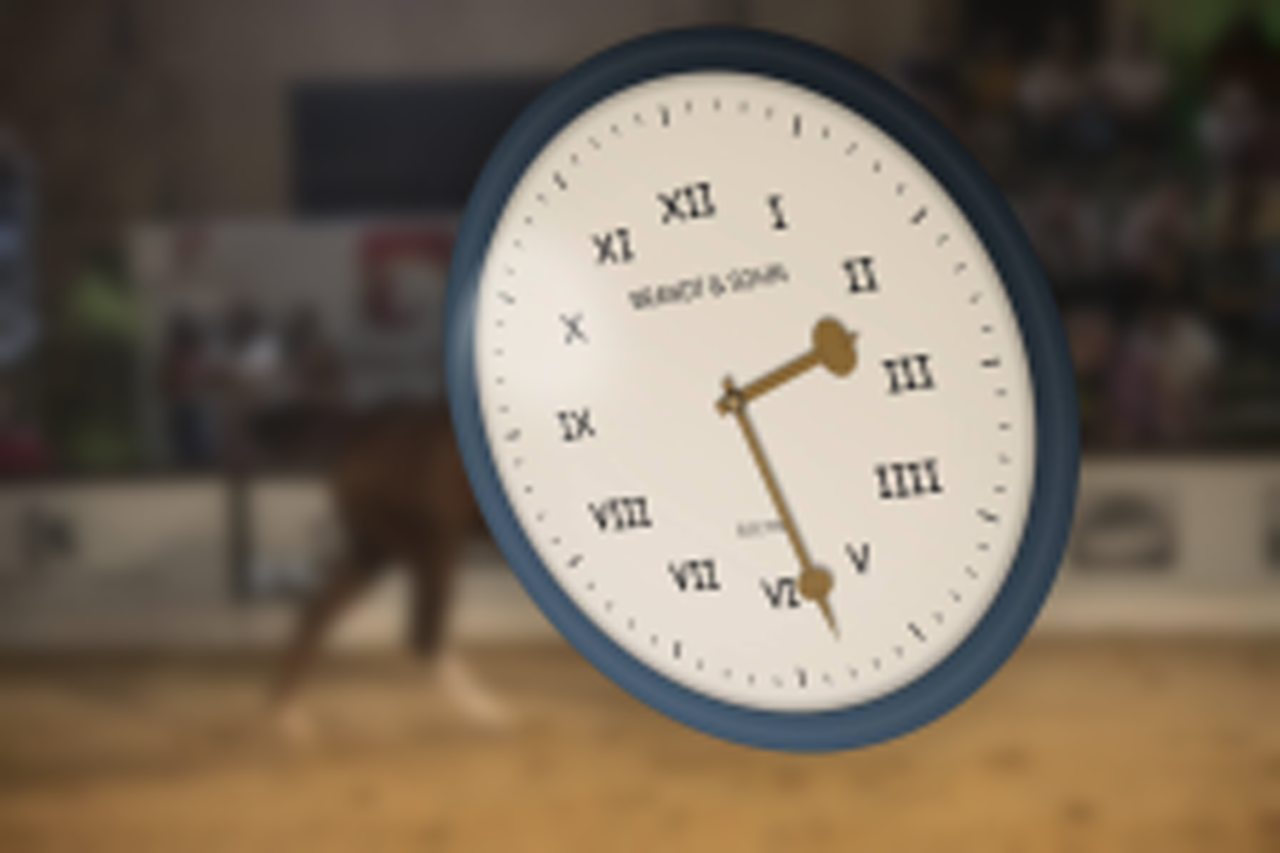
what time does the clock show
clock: 2:28
